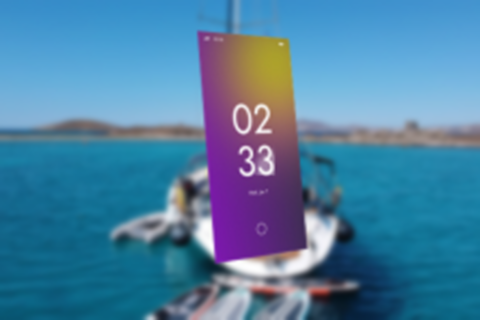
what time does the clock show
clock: 2:33
